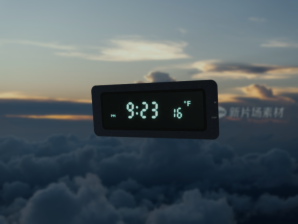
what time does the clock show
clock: 9:23
